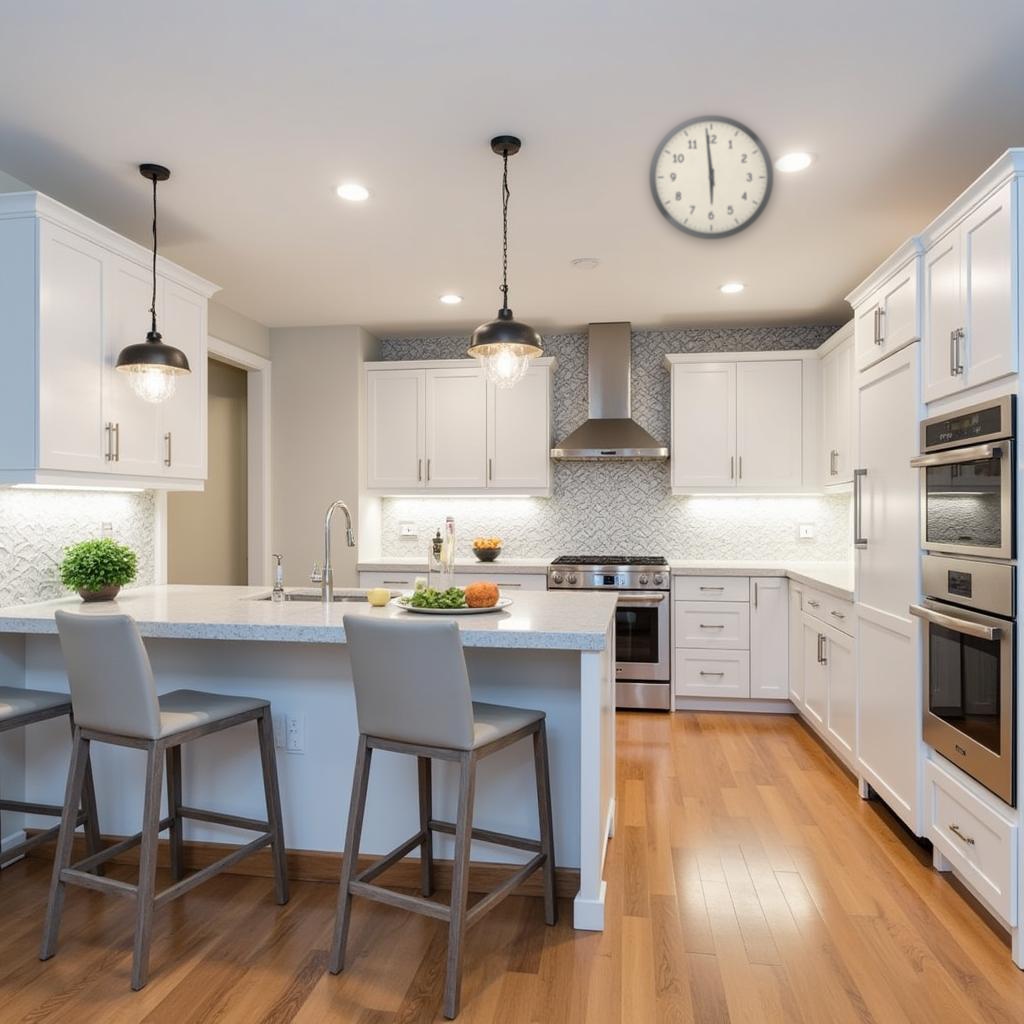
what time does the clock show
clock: 5:59
